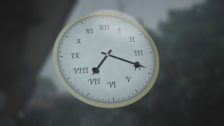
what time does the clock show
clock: 7:19
